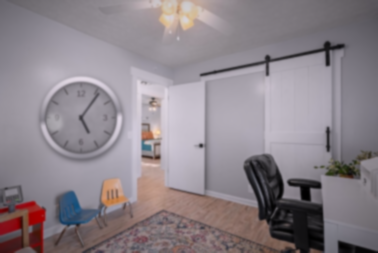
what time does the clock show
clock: 5:06
